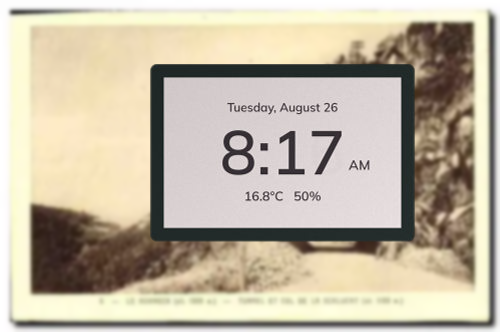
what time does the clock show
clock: 8:17
